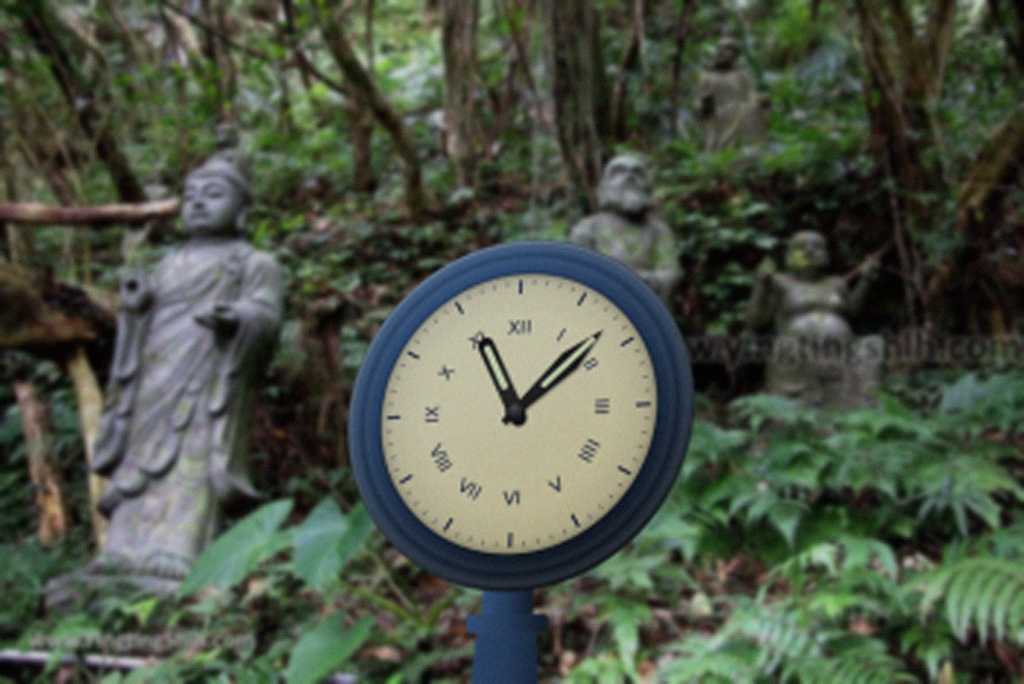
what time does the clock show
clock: 11:08
